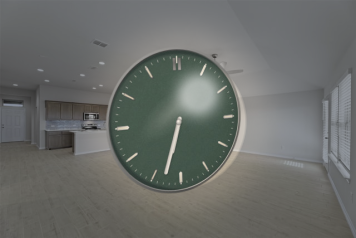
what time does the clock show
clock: 6:33
